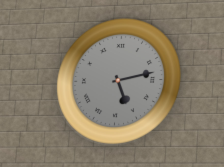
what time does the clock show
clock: 5:13
